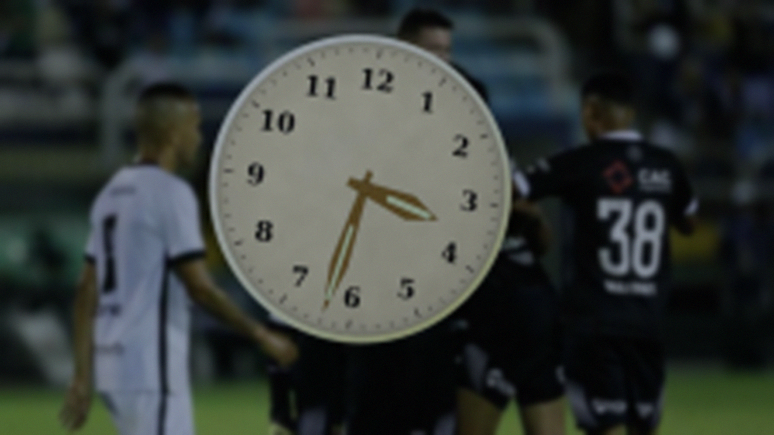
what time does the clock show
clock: 3:32
